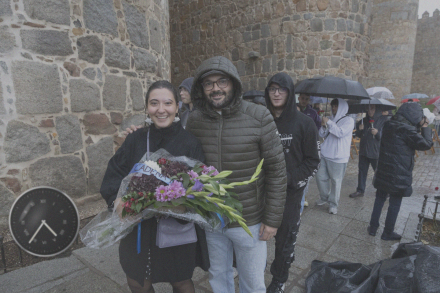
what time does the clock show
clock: 4:36
